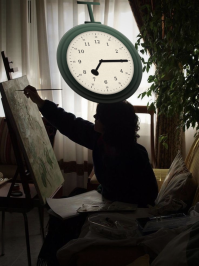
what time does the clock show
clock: 7:15
